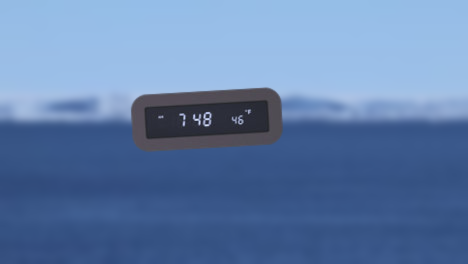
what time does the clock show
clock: 7:48
